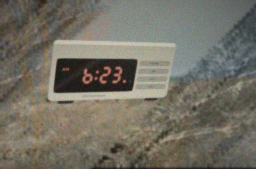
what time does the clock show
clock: 6:23
